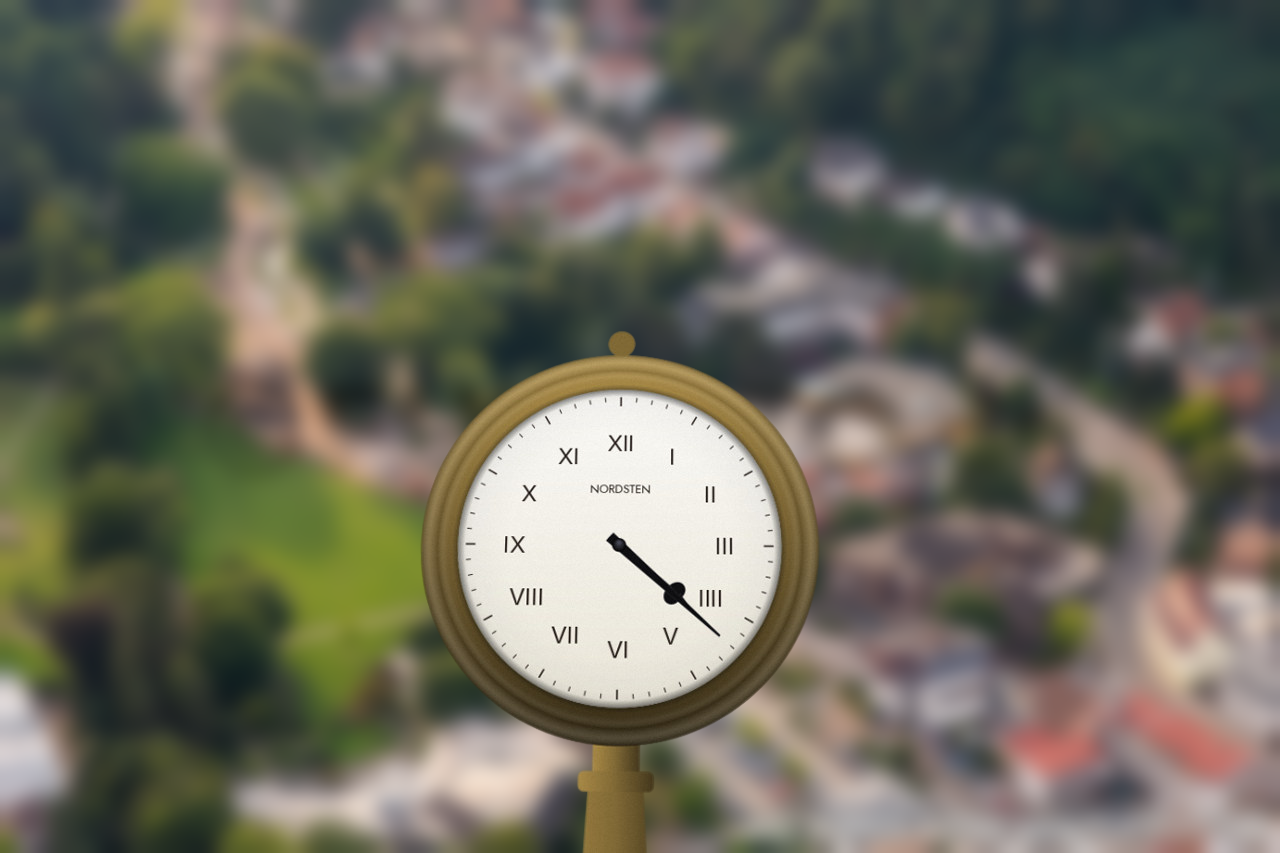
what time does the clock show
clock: 4:22
